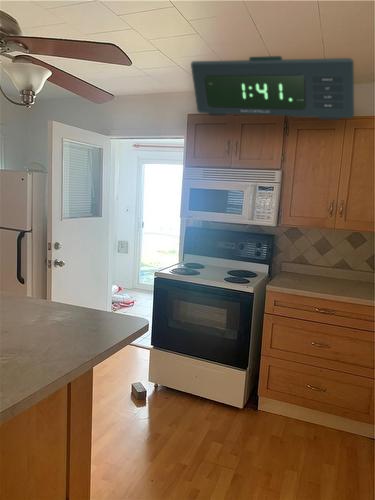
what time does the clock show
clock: 1:41
